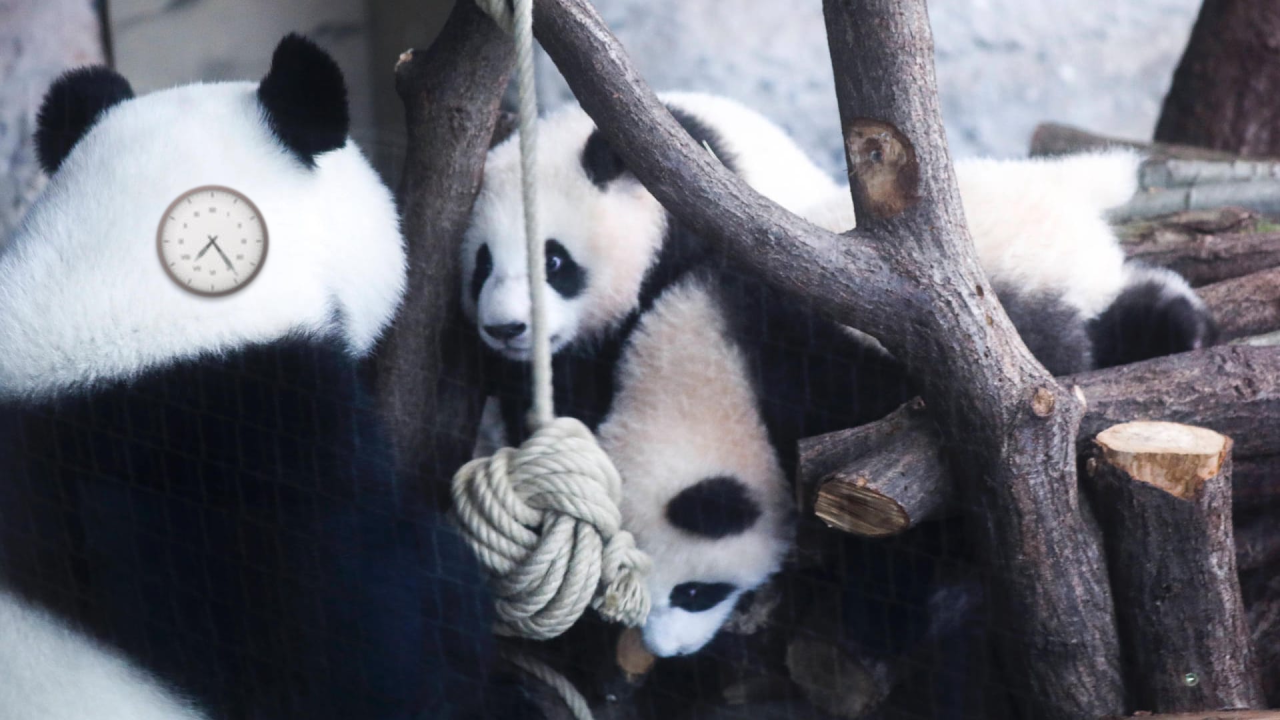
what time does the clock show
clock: 7:24
